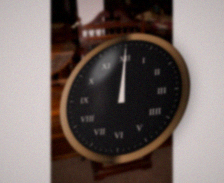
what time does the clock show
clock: 12:00
